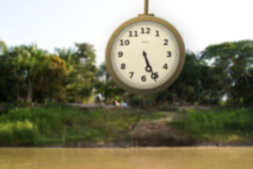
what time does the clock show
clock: 5:26
